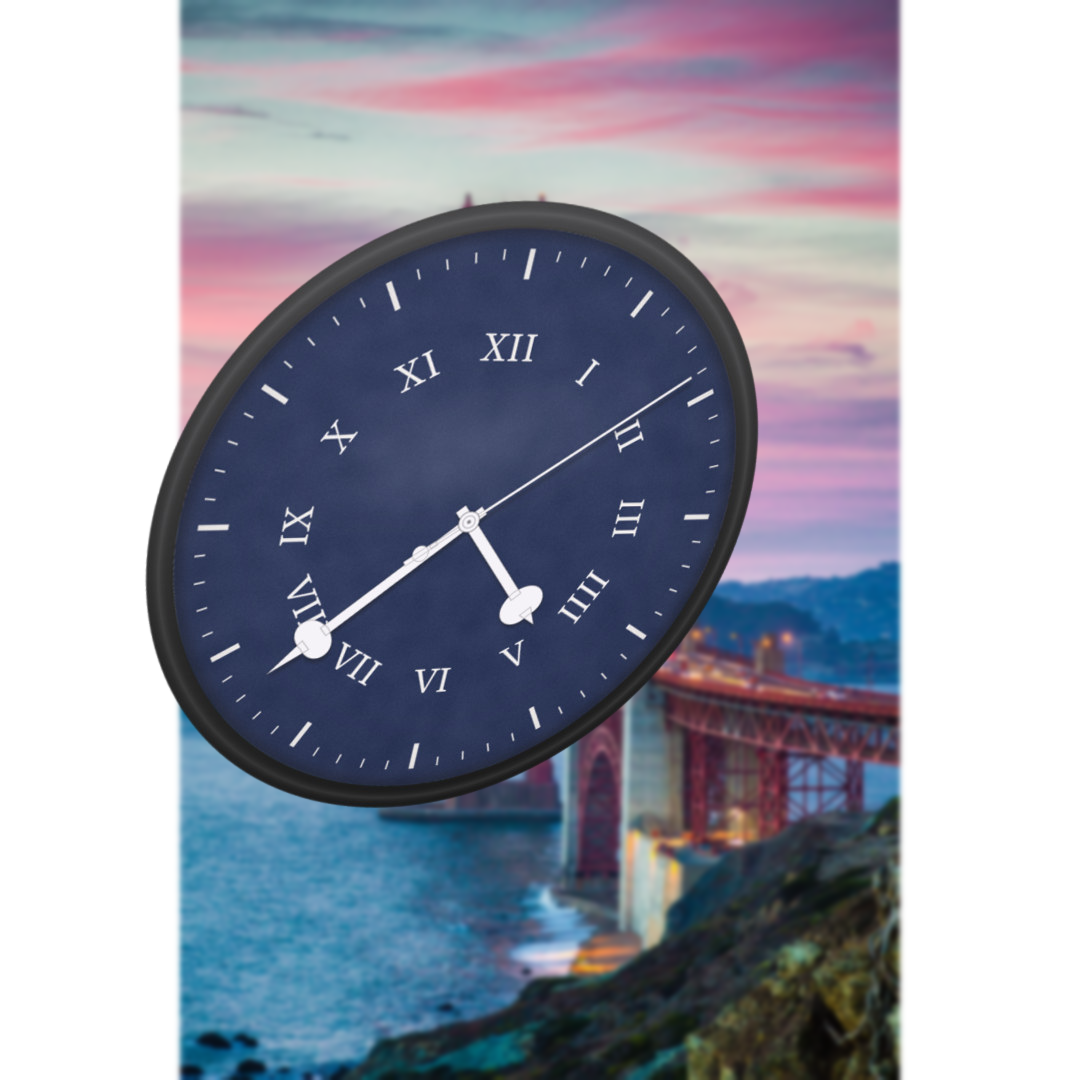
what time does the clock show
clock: 4:38:09
